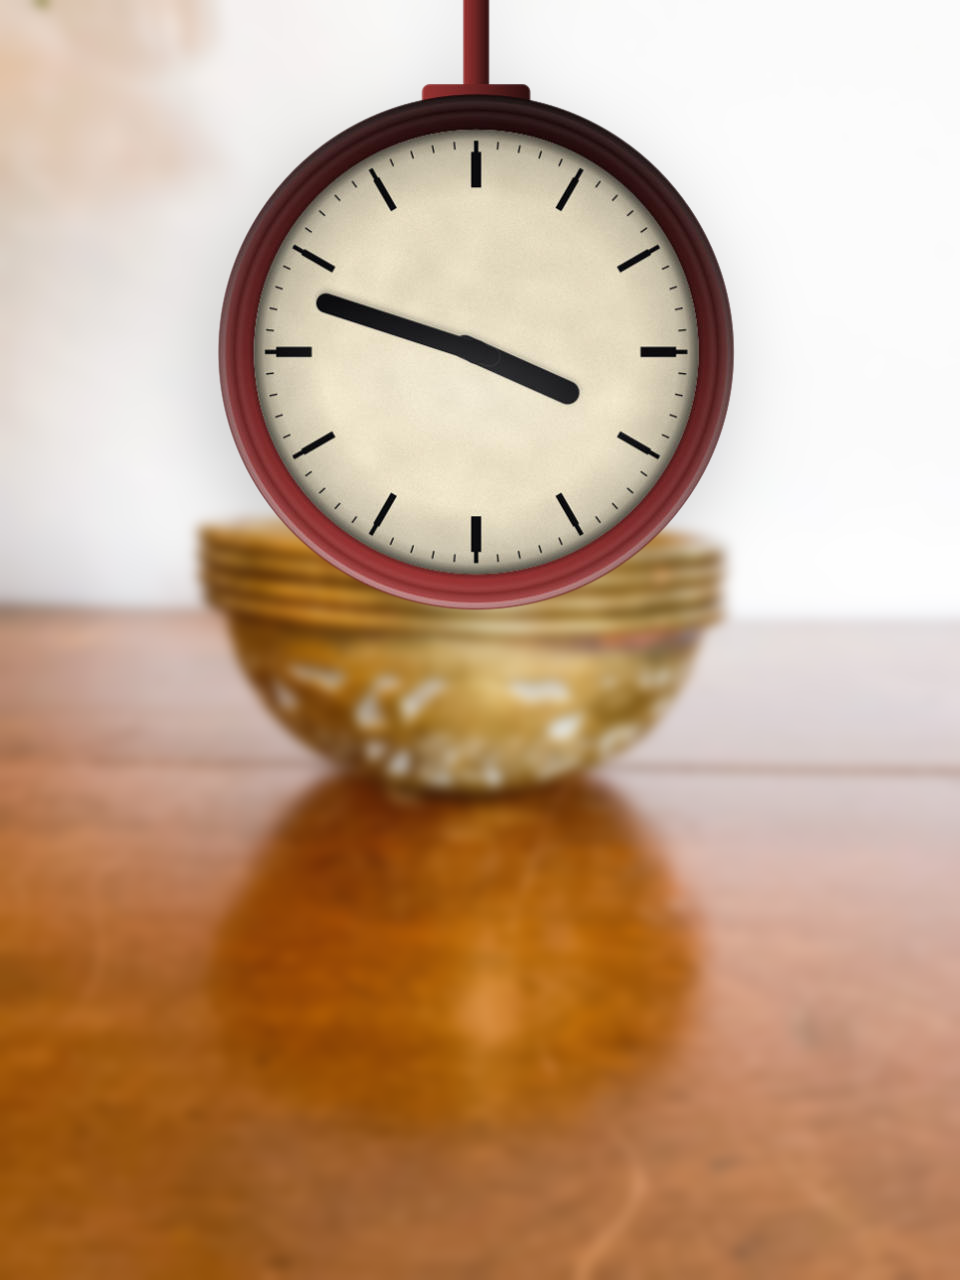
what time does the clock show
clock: 3:48
